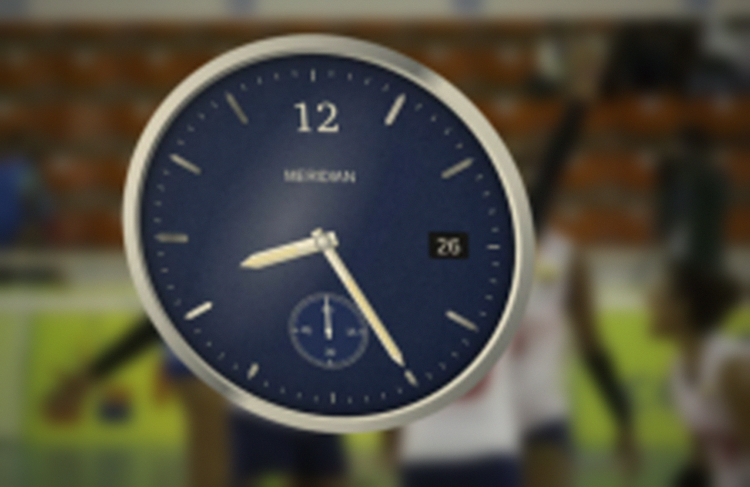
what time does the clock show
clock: 8:25
